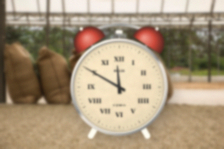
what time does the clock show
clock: 11:50
